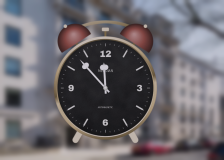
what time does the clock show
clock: 11:53
